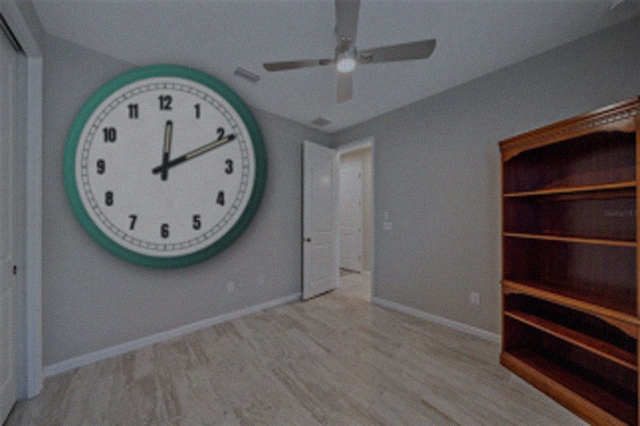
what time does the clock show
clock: 12:11
